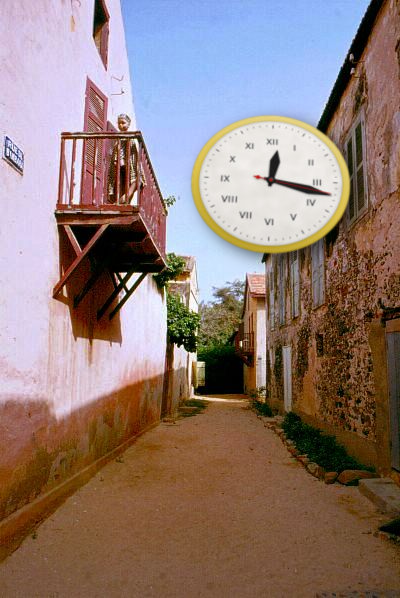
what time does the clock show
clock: 12:17:17
